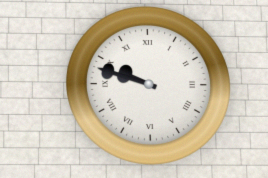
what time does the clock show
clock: 9:48
